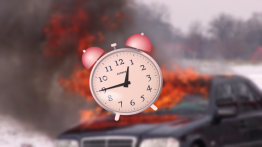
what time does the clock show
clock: 12:45
